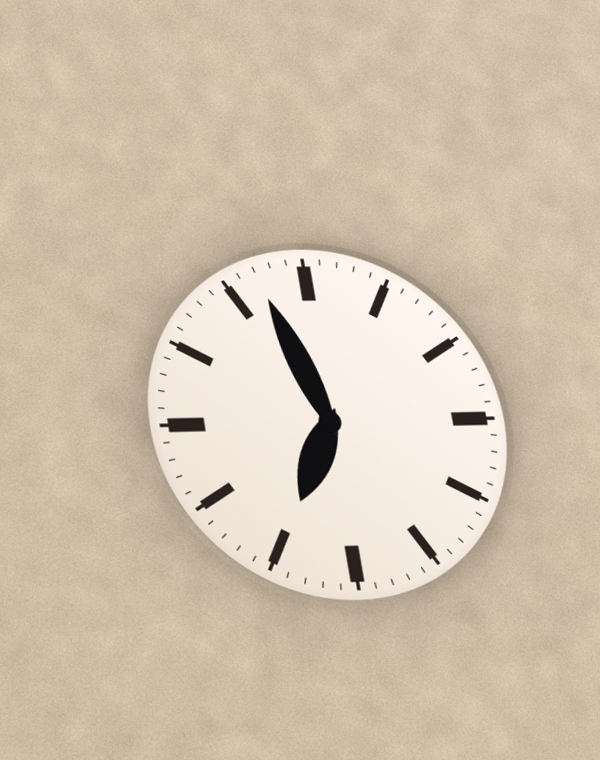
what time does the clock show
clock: 6:57
